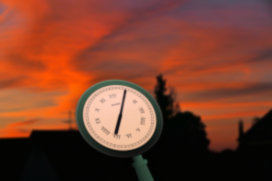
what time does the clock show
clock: 7:05
